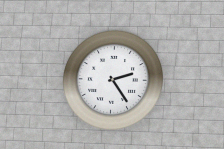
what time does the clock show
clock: 2:24
